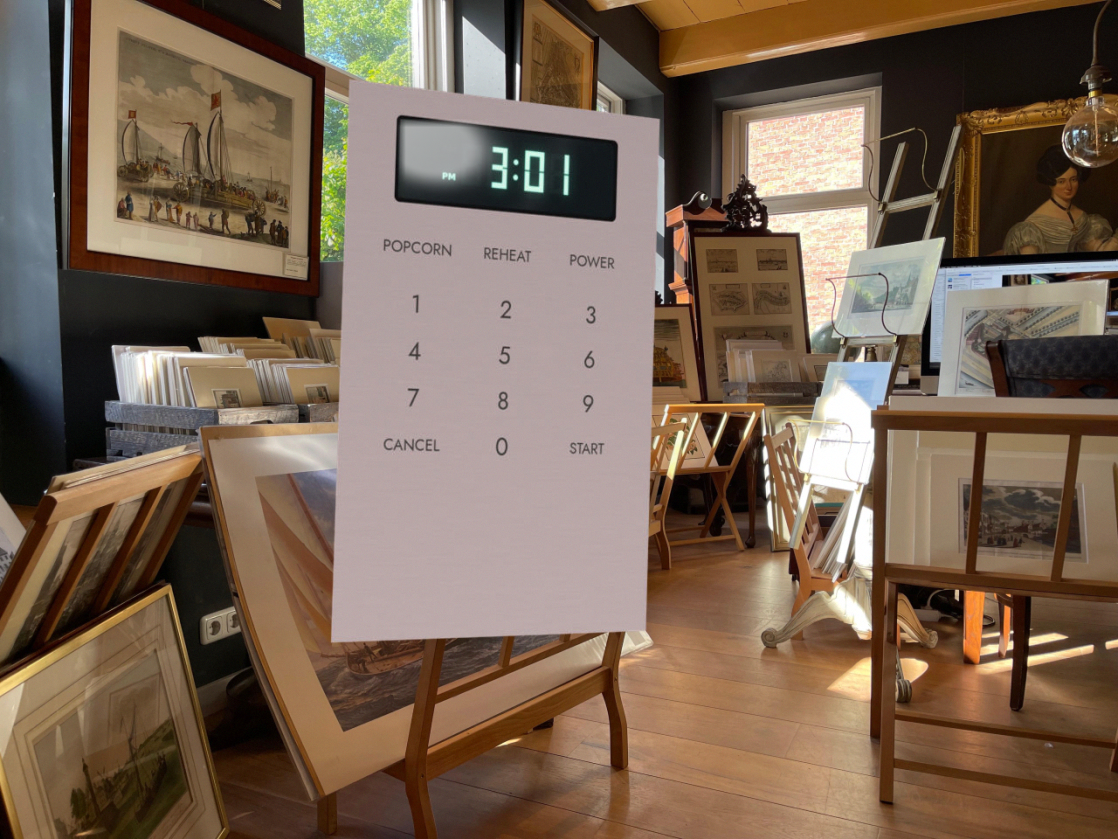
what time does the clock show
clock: 3:01
